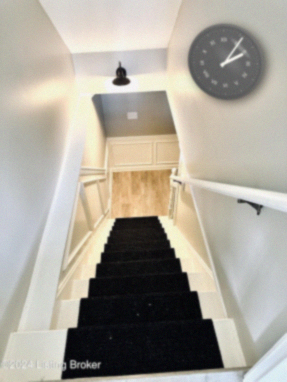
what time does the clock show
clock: 2:06
